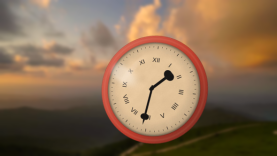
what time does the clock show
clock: 1:31
